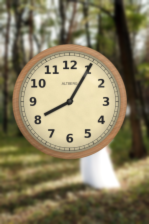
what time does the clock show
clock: 8:05
